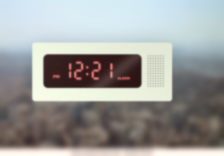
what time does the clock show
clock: 12:21
